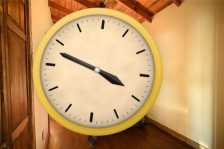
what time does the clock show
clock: 3:48
